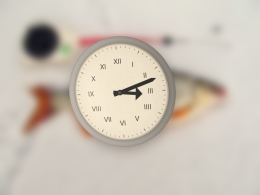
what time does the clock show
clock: 3:12
